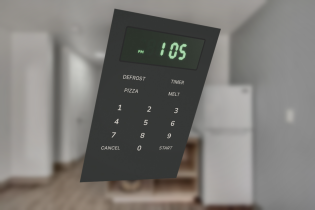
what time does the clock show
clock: 1:05
